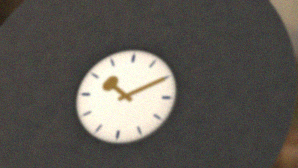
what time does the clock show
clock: 10:10
